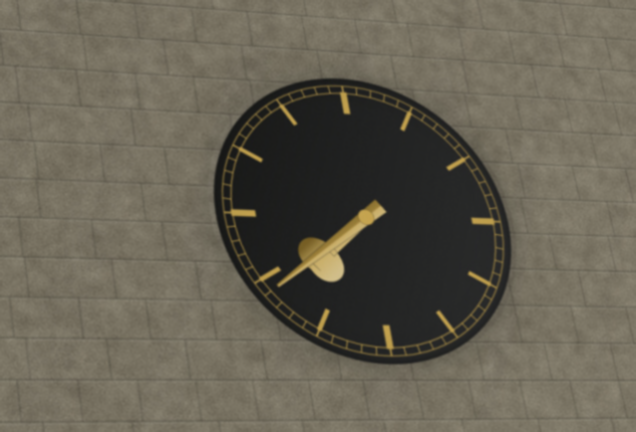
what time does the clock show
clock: 7:39
